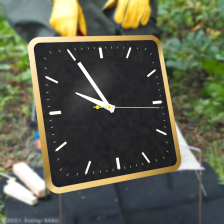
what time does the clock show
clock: 9:55:16
